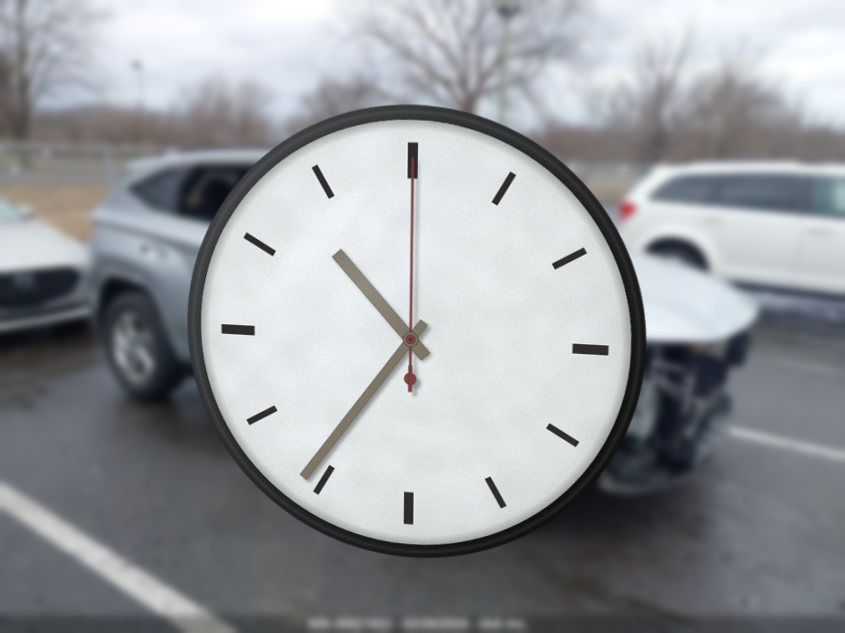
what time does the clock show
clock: 10:36:00
